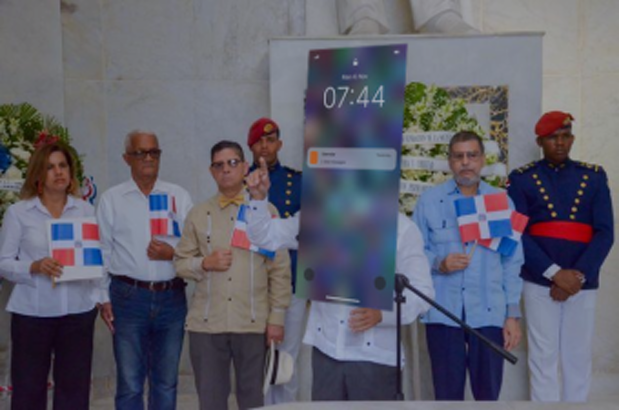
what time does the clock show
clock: 7:44
